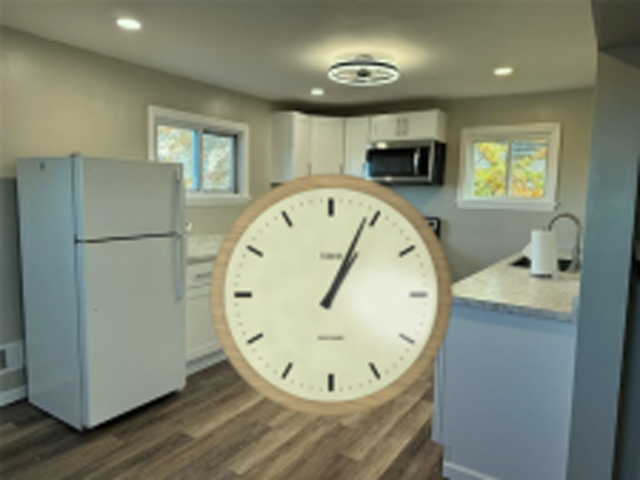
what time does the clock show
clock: 1:04
